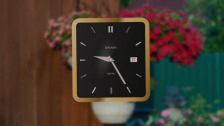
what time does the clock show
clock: 9:25
